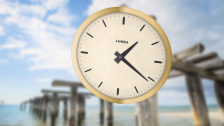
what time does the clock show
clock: 1:21
